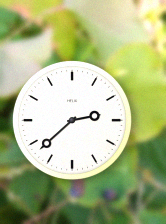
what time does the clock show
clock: 2:38
